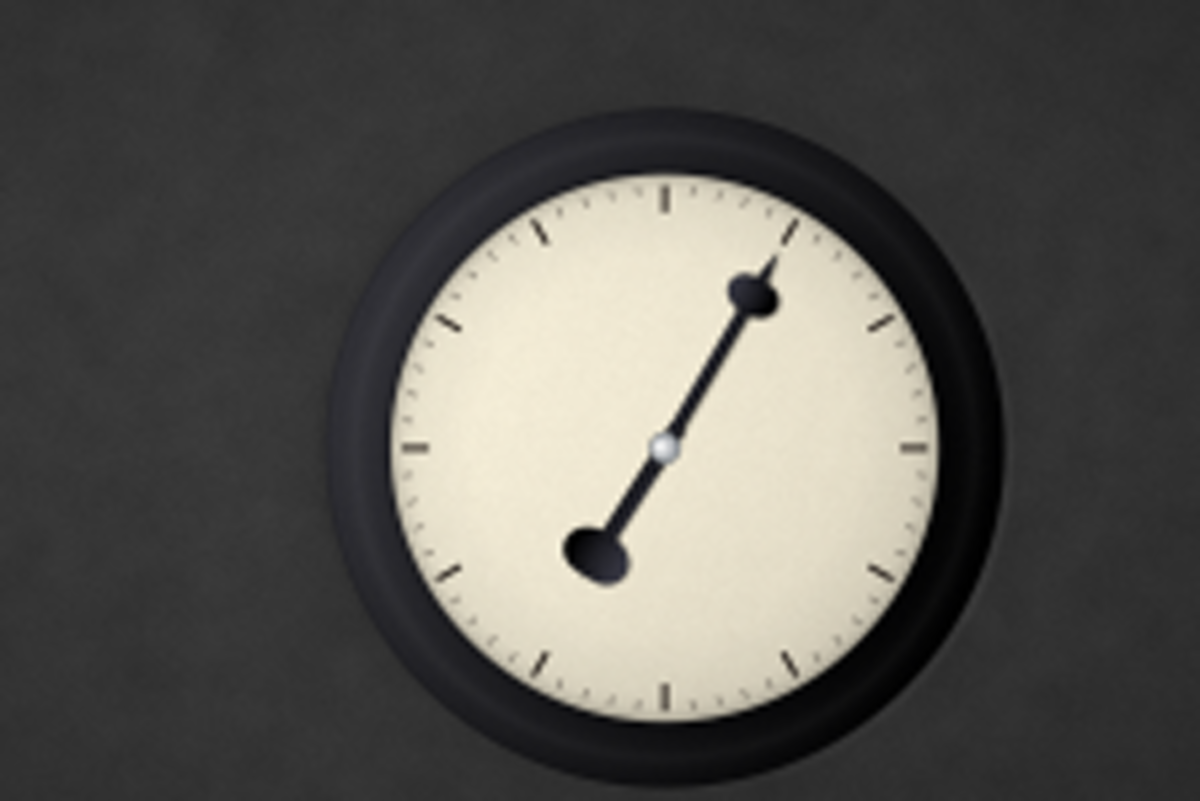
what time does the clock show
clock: 7:05
